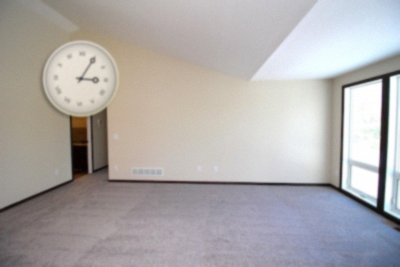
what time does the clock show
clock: 3:05
